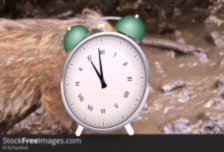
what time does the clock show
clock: 10:59
